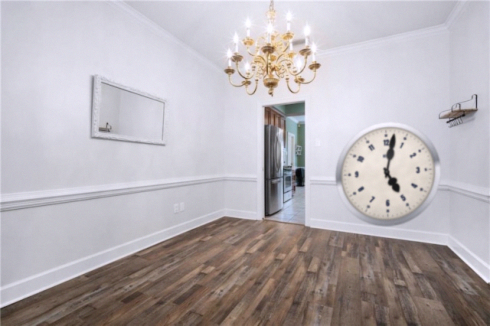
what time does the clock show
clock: 5:02
